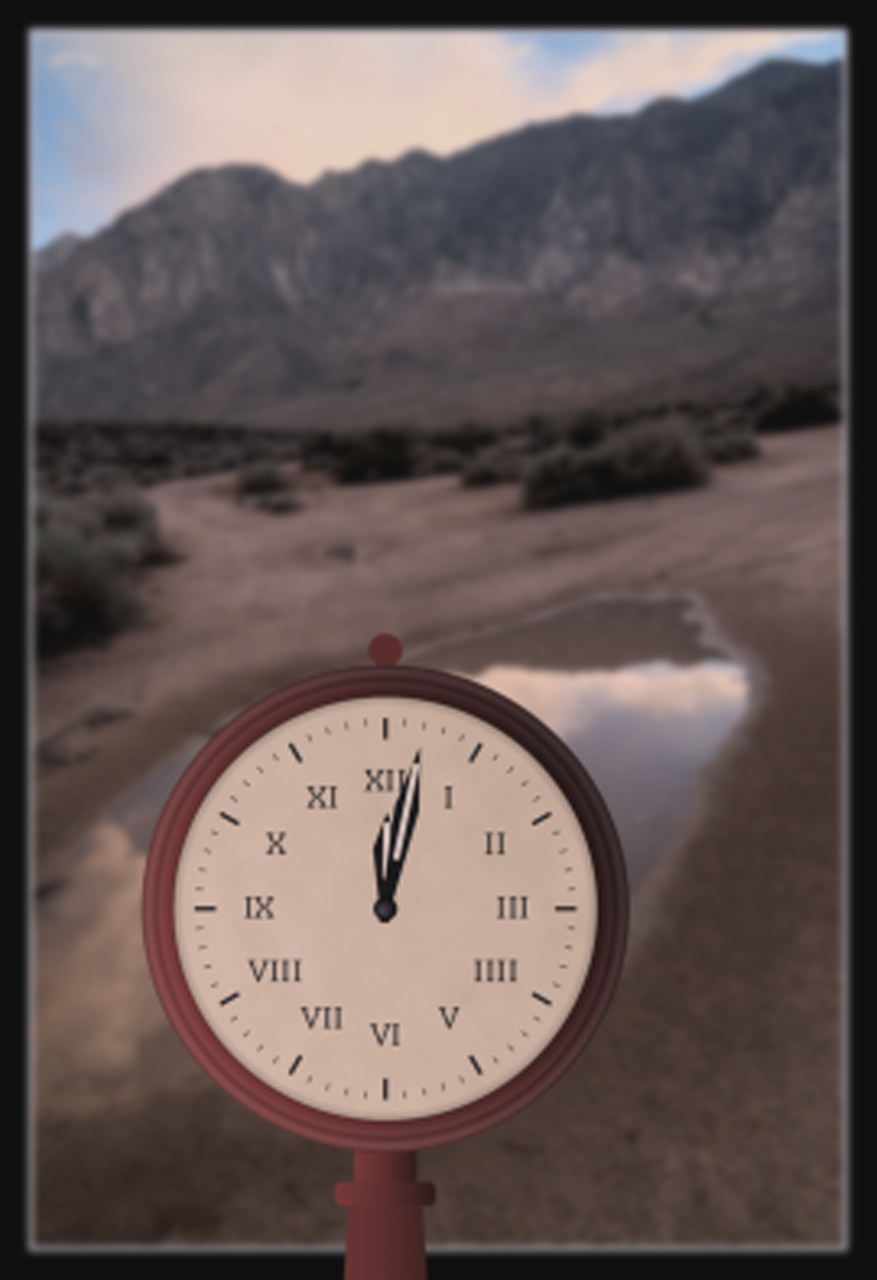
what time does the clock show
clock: 12:02
